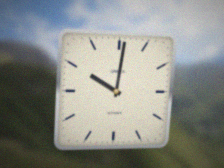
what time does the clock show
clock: 10:01
